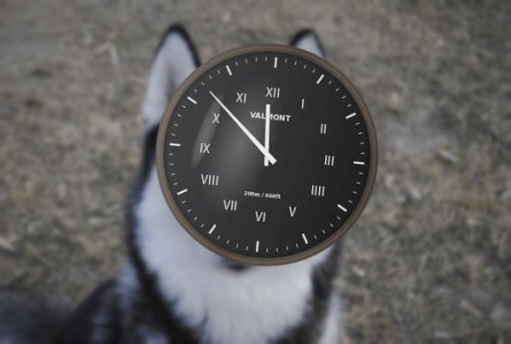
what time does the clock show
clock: 11:52
